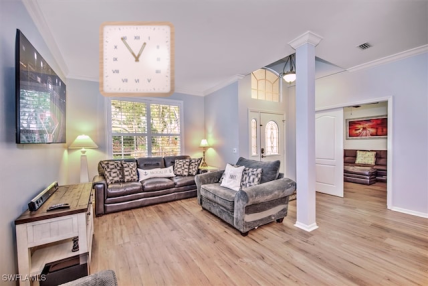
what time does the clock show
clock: 12:54
